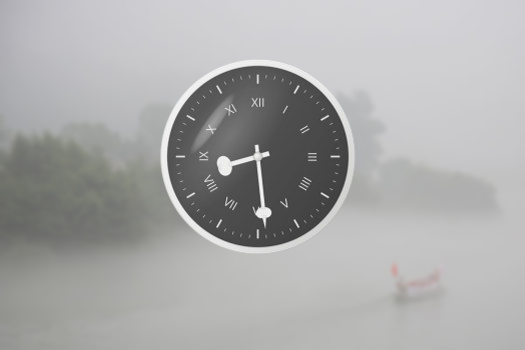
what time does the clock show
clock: 8:29
